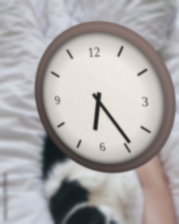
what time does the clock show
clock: 6:24
